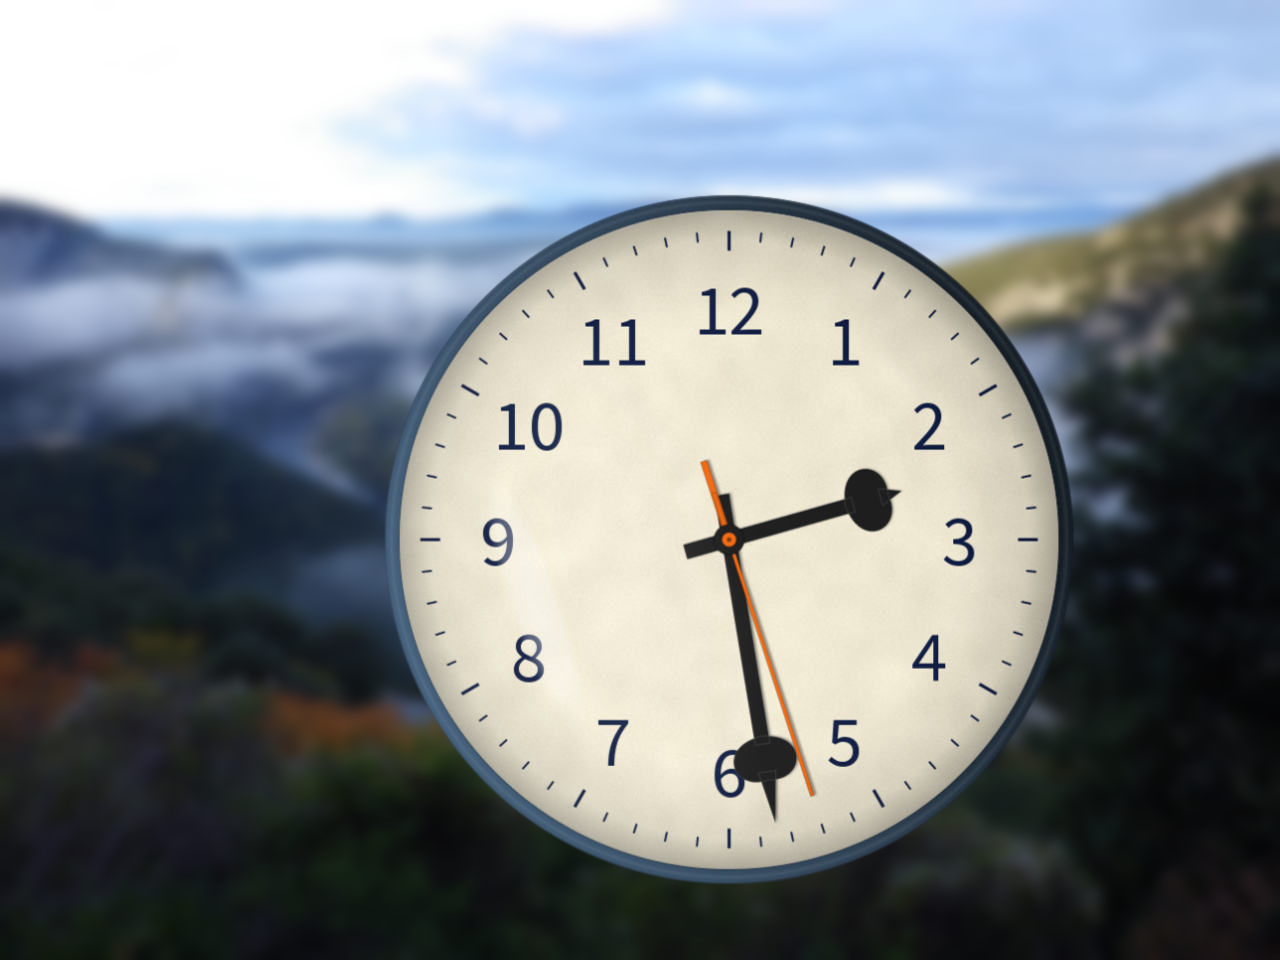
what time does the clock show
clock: 2:28:27
